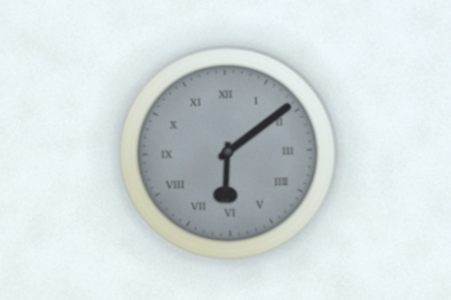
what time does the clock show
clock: 6:09
